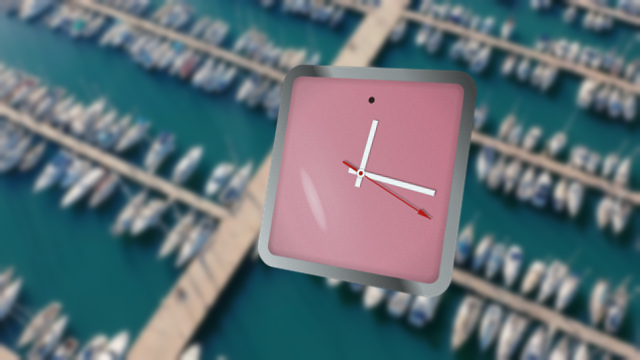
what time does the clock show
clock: 12:16:19
